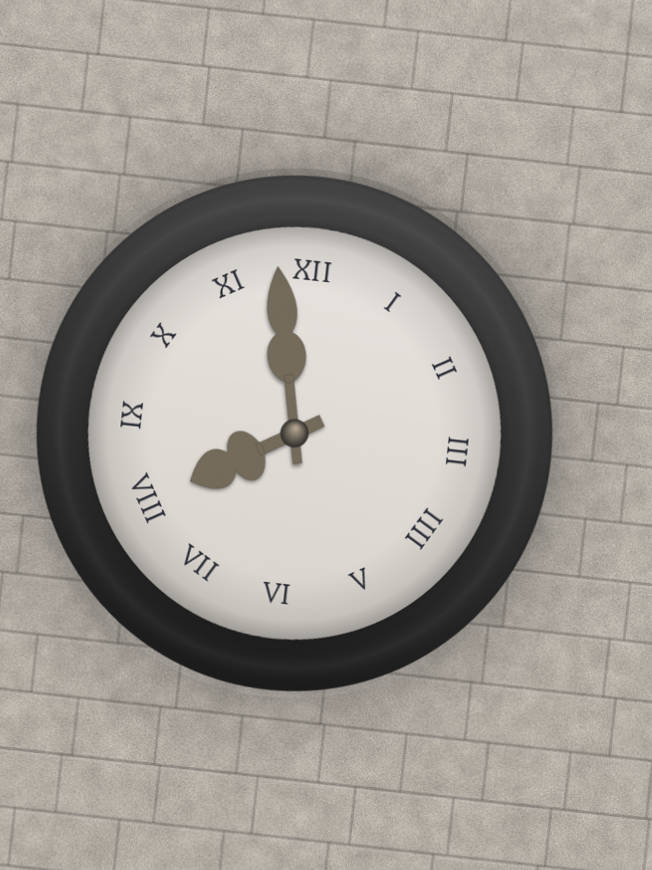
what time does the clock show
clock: 7:58
